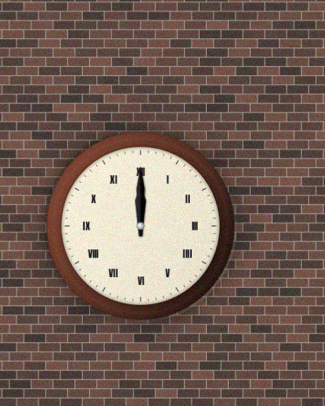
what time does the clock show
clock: 12:00
